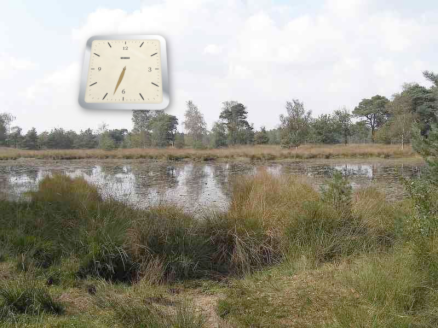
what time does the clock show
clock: 6:33
